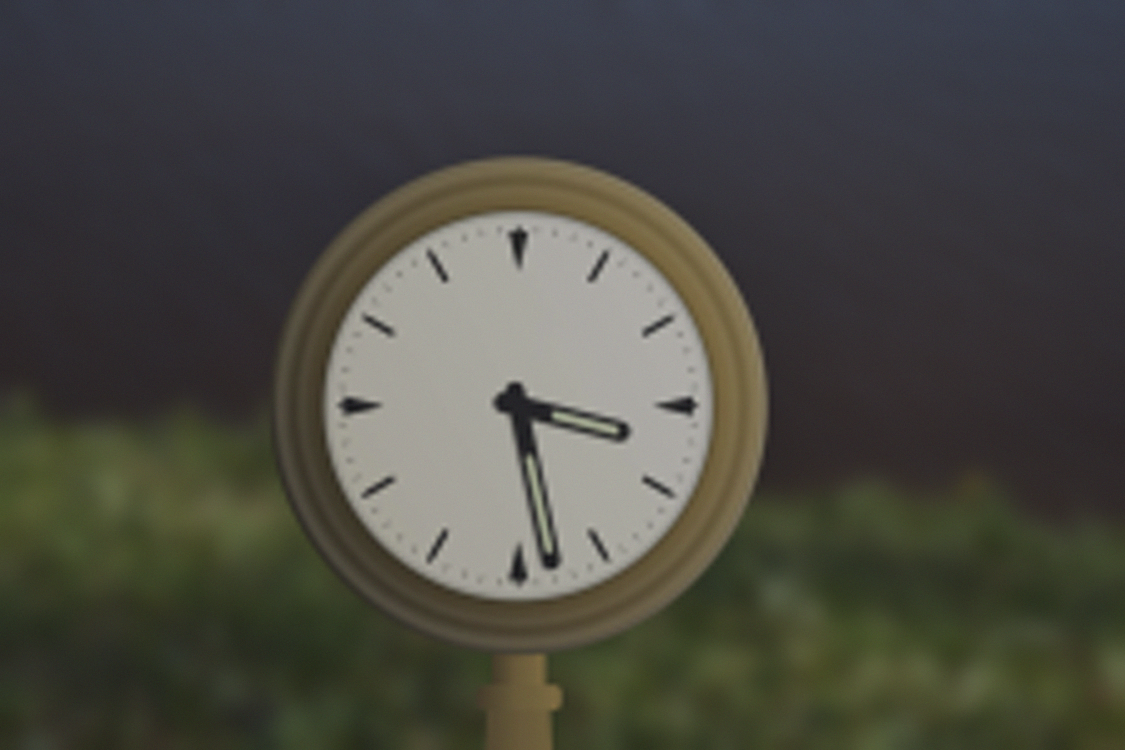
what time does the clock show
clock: 3:28
